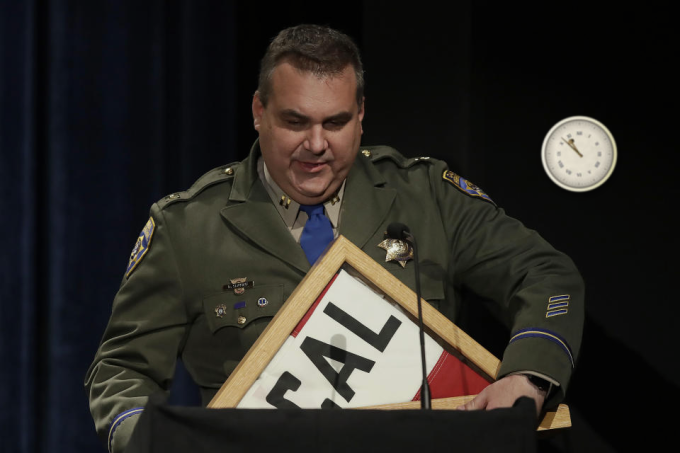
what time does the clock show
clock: 10:52
